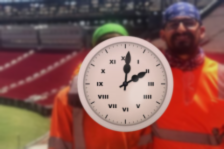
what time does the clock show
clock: 2:01
